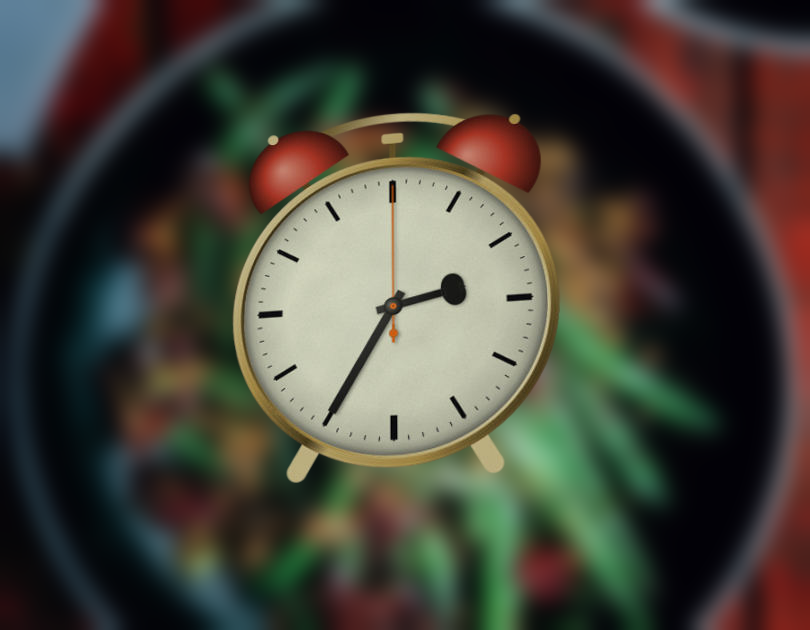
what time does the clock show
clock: 2:35:00
